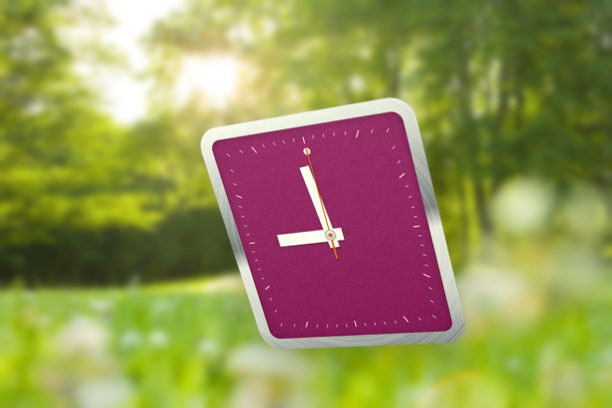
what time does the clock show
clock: 8:59:00
